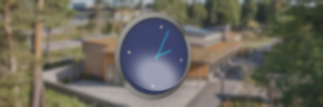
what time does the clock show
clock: 2:03
